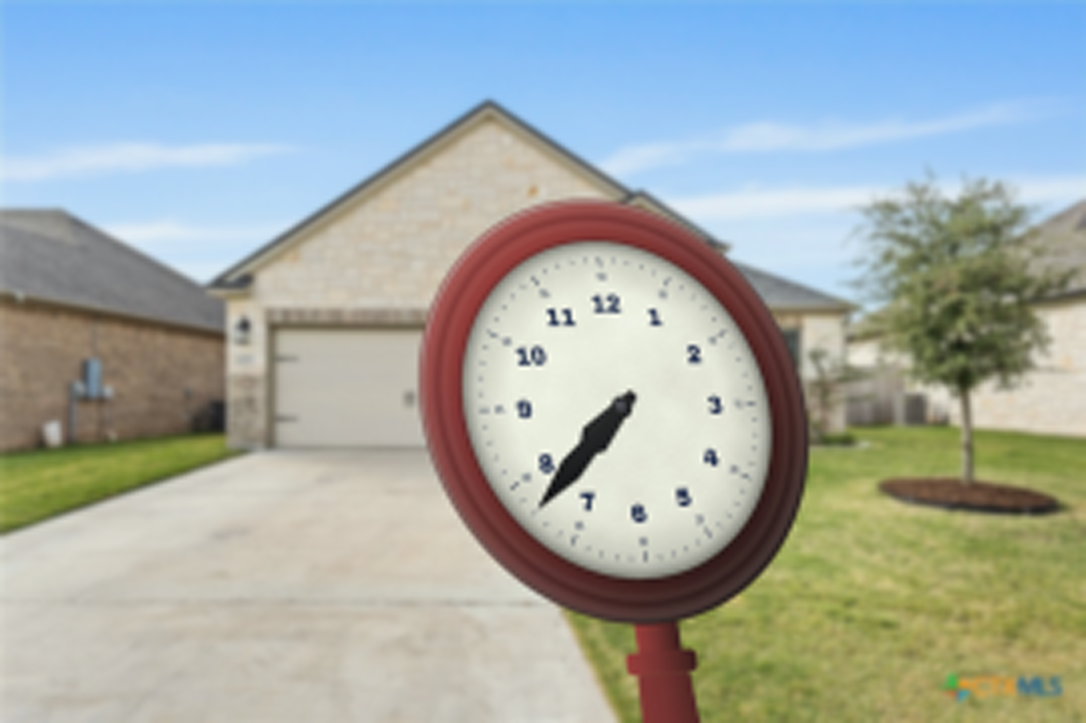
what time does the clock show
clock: 7:38
